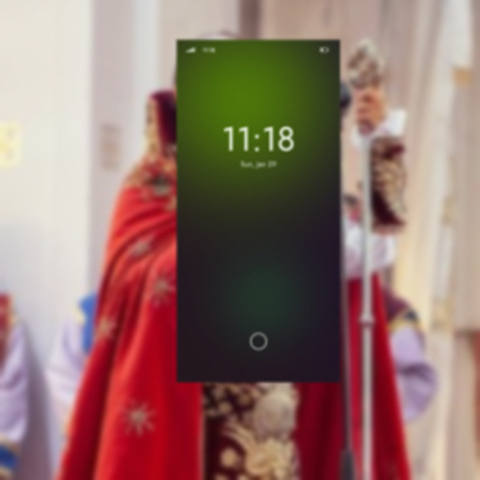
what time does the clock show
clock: 11:18
